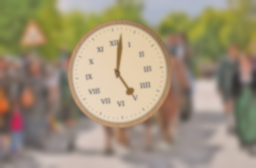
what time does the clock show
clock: 5:02
